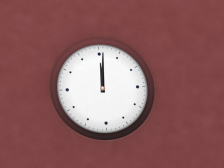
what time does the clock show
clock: 12:01
